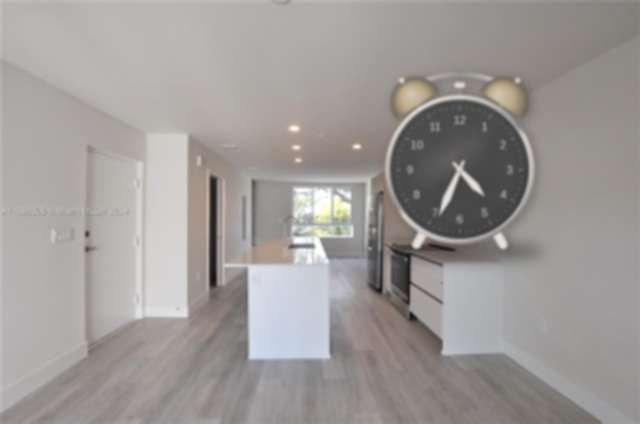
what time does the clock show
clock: 4:34
